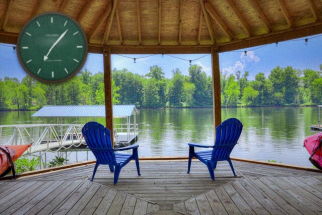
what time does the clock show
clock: 7:07
